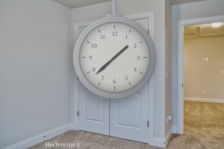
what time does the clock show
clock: 1:38
